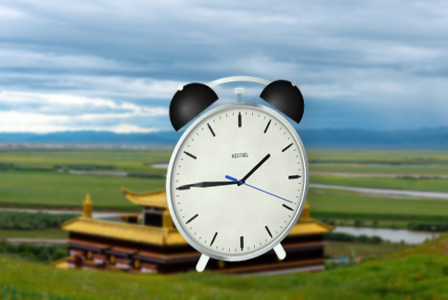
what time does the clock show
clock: 1:45:19
